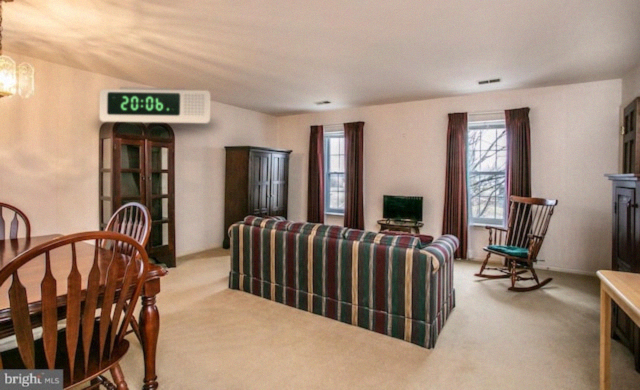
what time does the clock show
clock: 20:06
